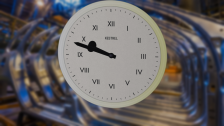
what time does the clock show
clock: 9:48
